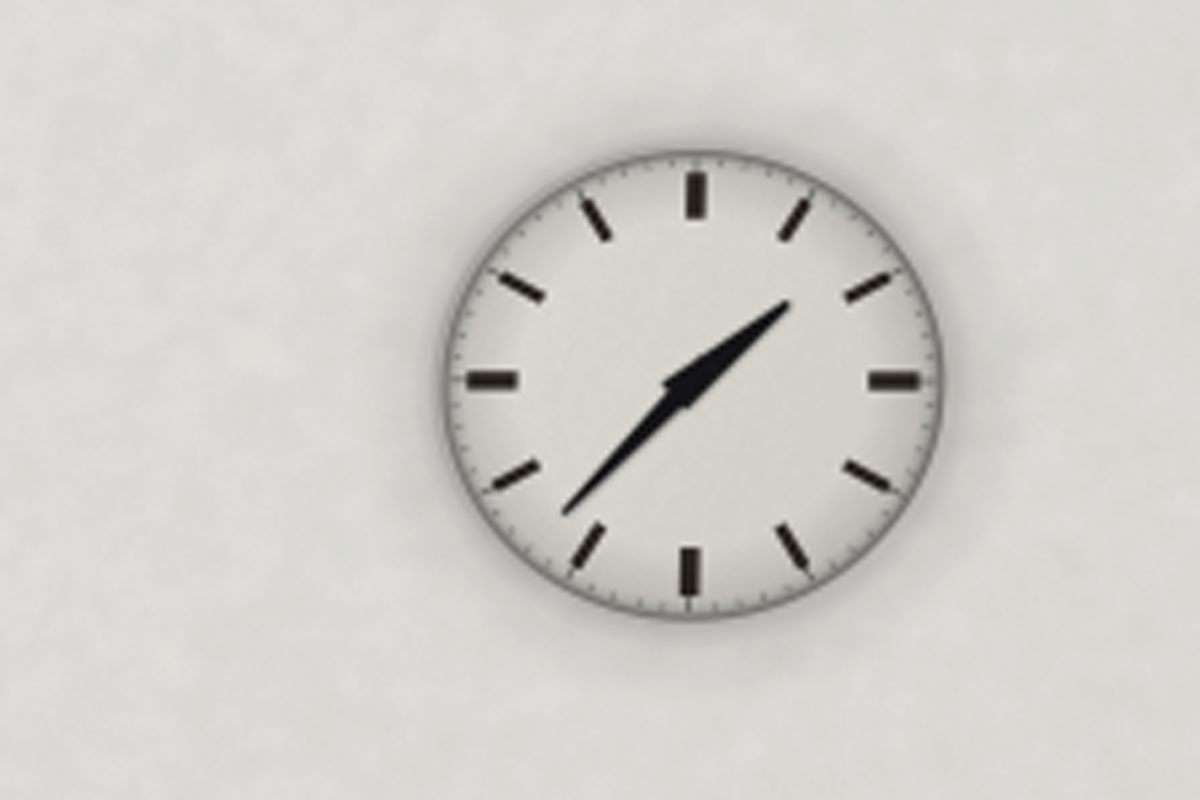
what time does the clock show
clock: 1:37
